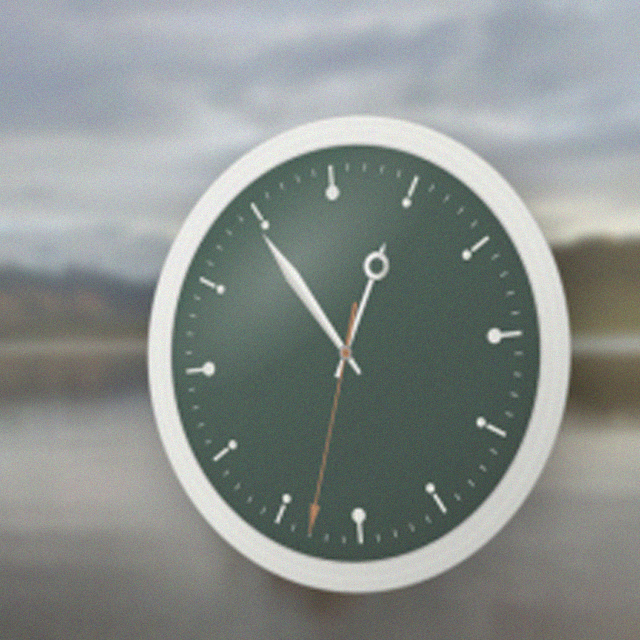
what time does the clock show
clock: 12:54:33
